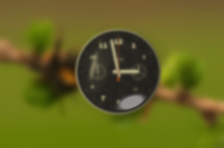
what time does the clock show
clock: 2:58
